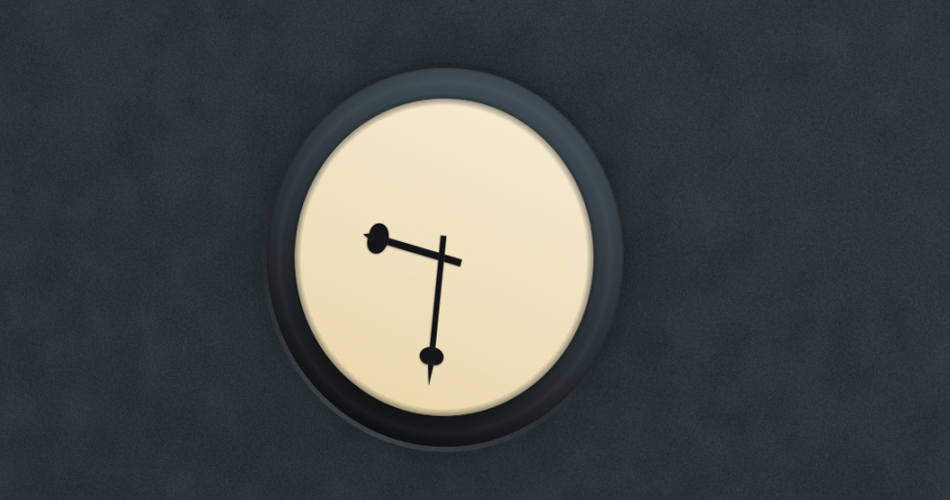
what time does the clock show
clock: 9:31
